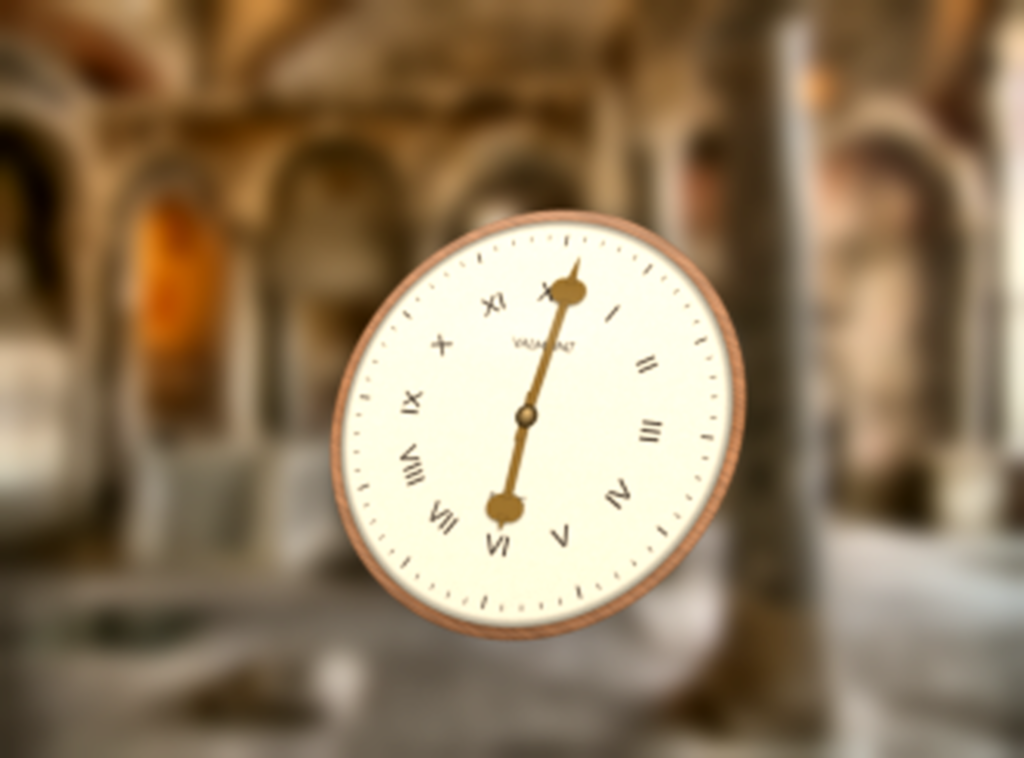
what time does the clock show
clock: 6:01
